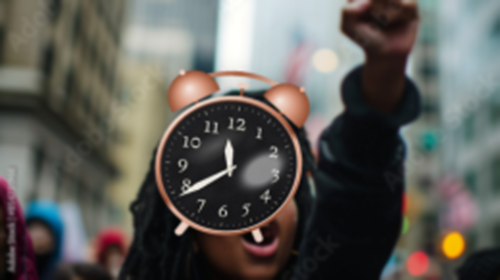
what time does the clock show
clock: 11:39
